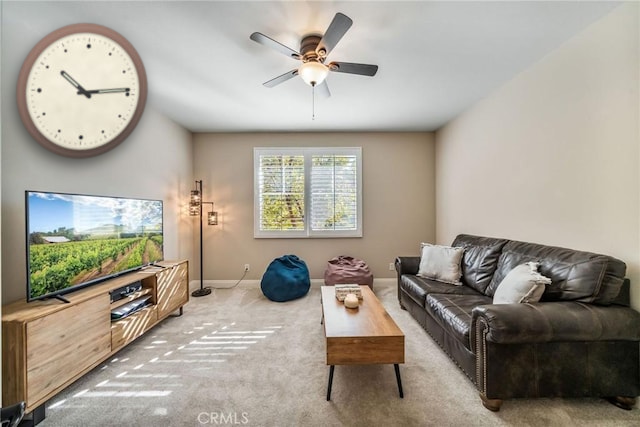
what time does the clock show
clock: 10:14
